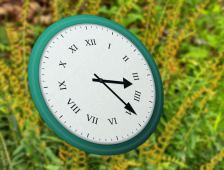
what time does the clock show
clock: 3:24
